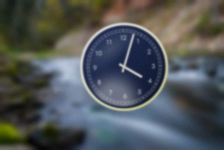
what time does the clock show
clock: 4:03
